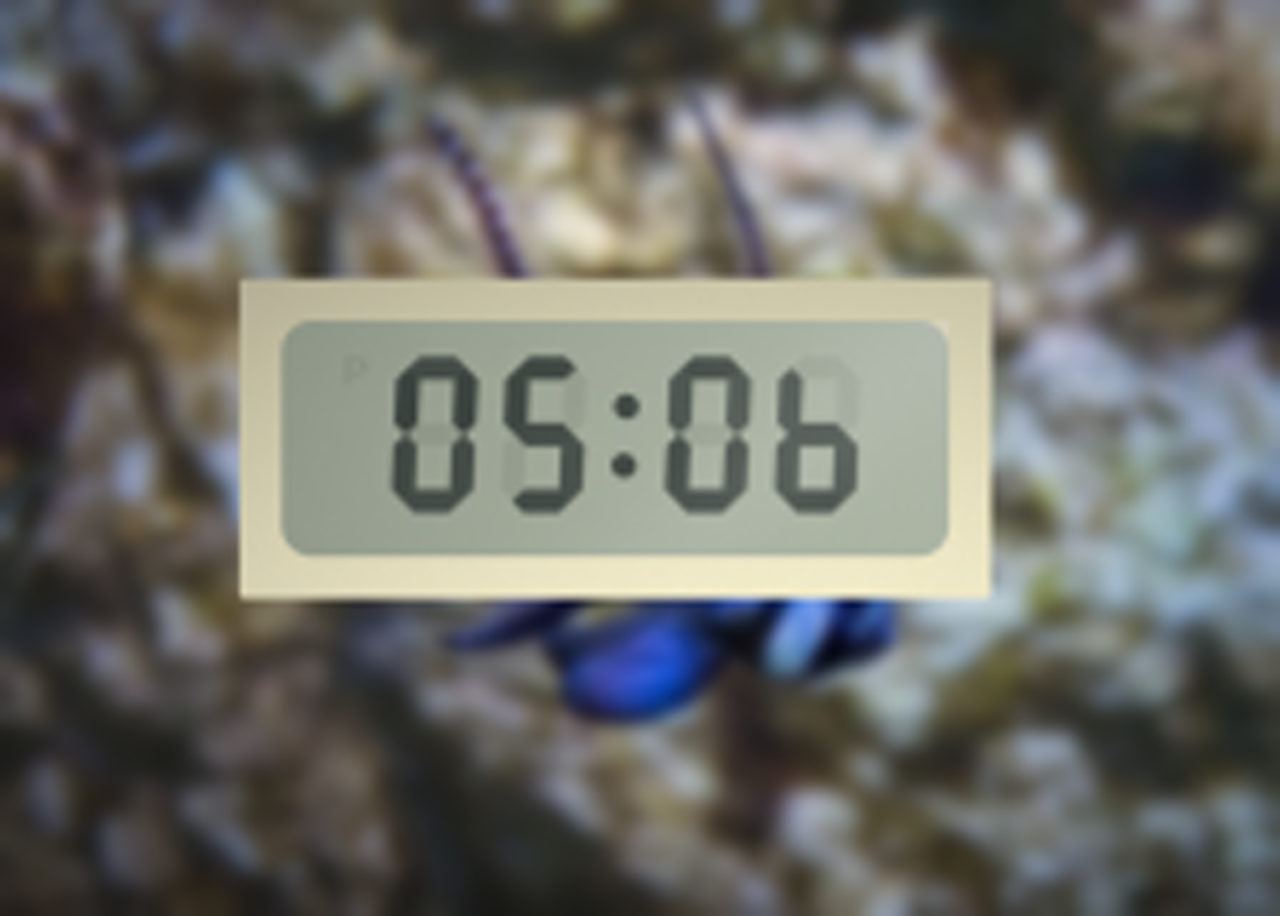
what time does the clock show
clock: 5:06
